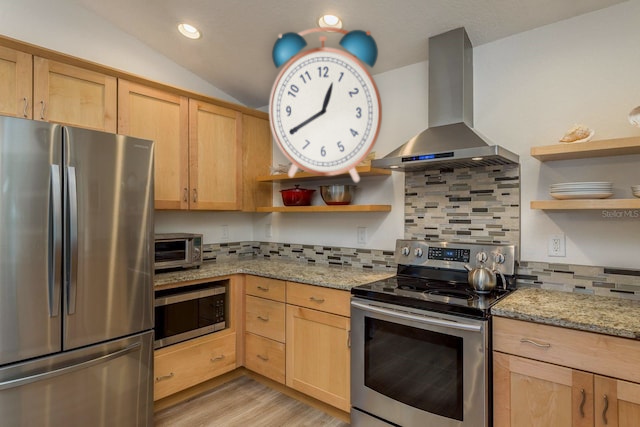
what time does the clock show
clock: 12:40
